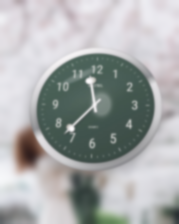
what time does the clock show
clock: 11:37
